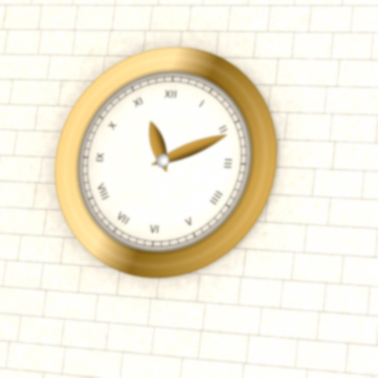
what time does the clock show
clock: 11:11
